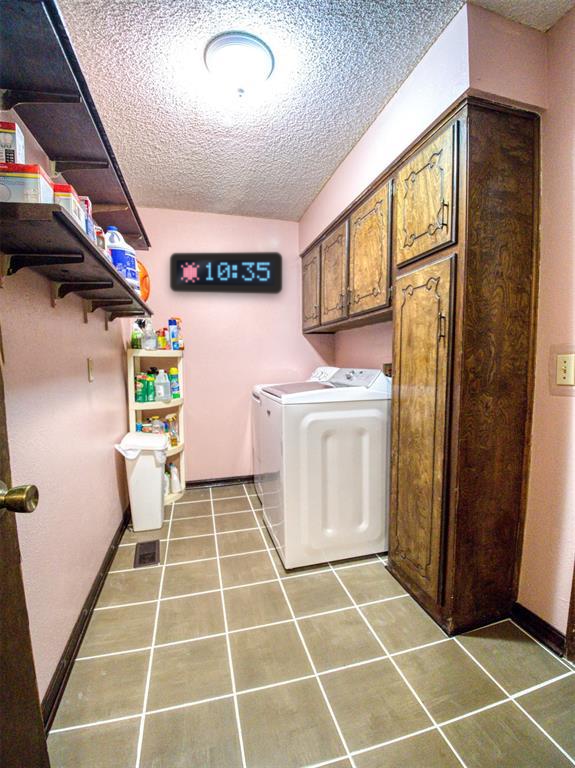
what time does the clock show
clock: 10:35
